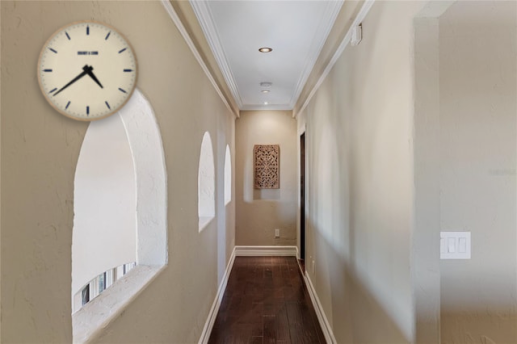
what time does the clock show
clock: 4:39
